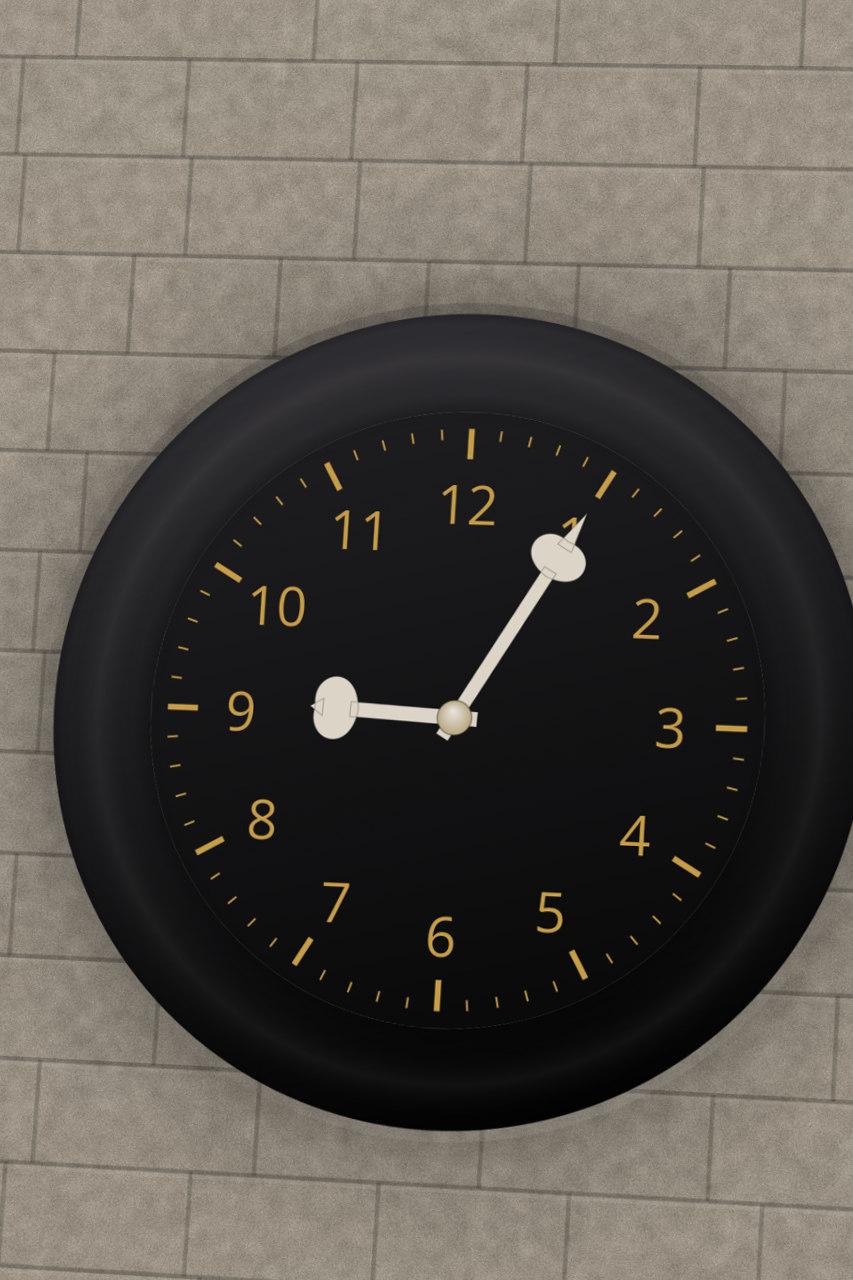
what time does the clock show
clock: 9:05
